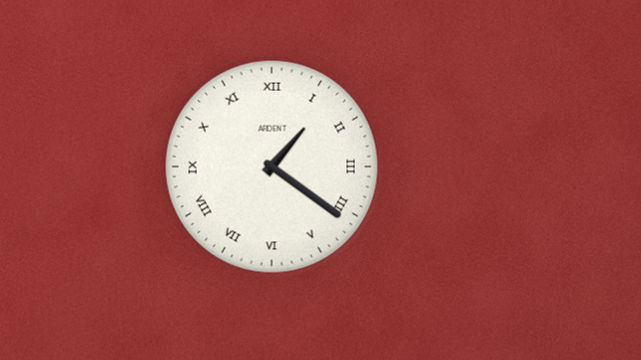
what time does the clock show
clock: 1:21
